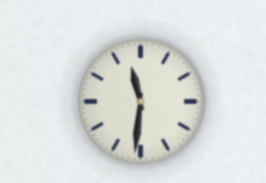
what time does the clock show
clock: 11:31
